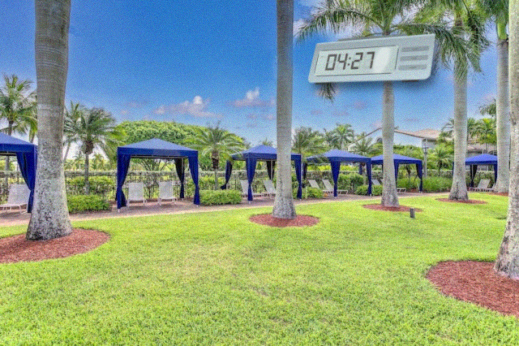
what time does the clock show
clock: 4:27
